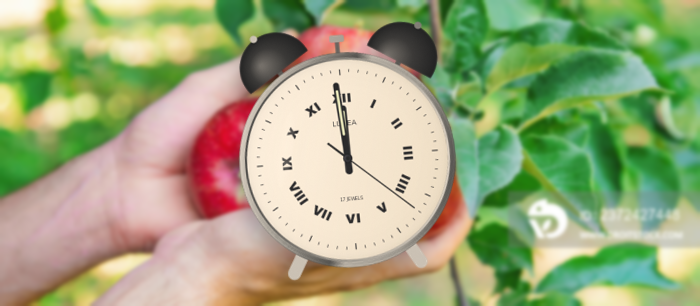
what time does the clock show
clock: 11:59:22
